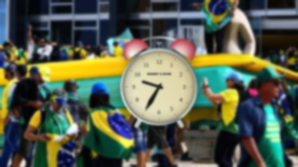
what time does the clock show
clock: 9:35
